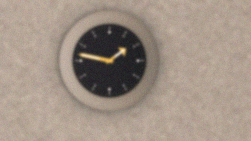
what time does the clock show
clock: 1:47
